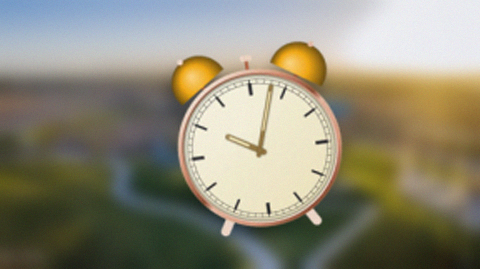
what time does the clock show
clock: 10:03
